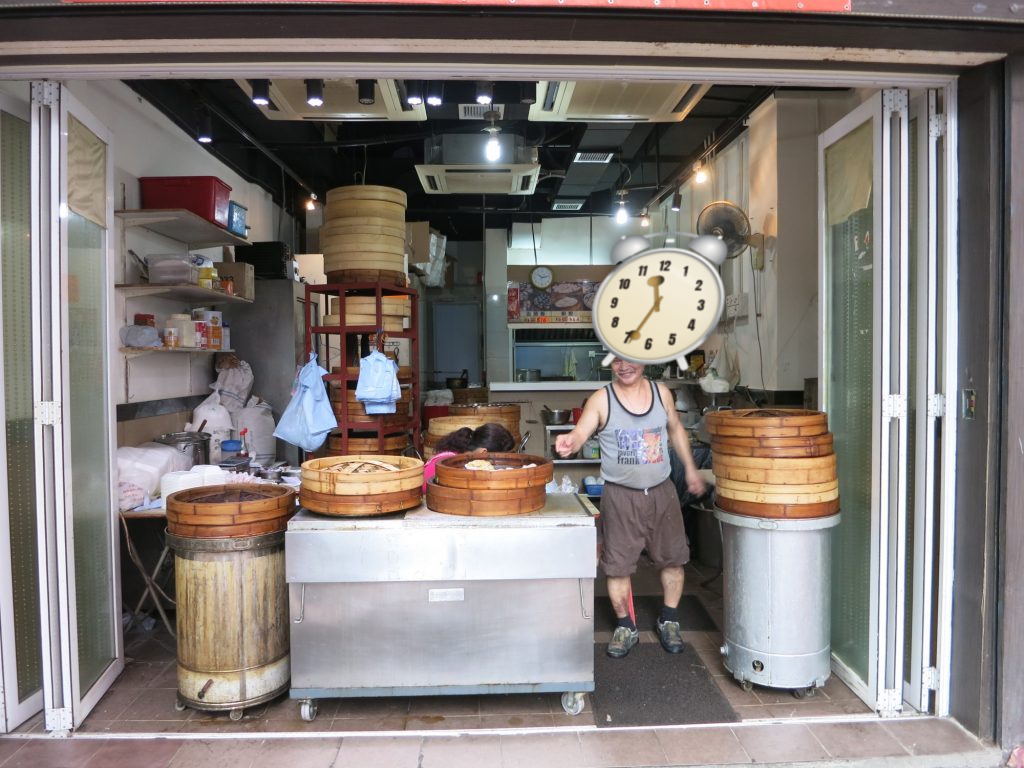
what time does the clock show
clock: 11:34
